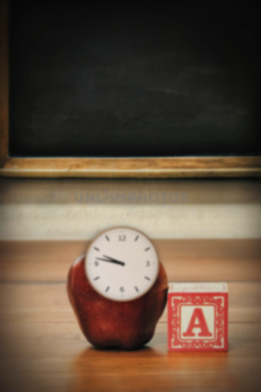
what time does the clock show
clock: 9:47
